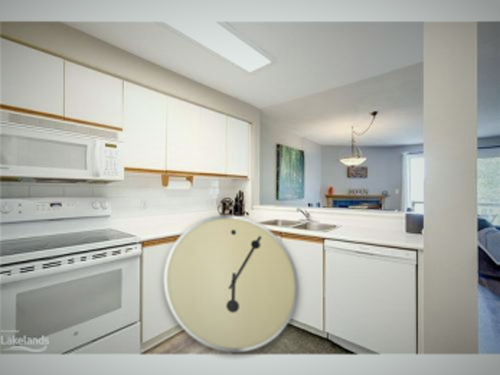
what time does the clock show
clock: 6:05
